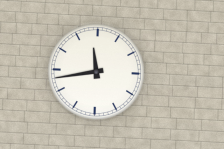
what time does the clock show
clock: 11:43
